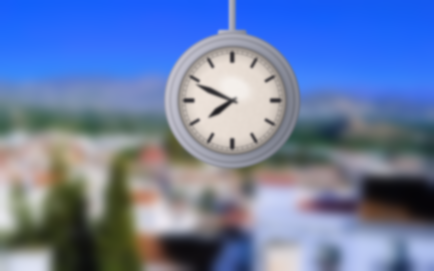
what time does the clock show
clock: 7:49
